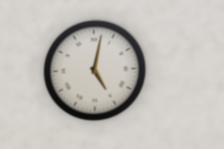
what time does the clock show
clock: 5:02
